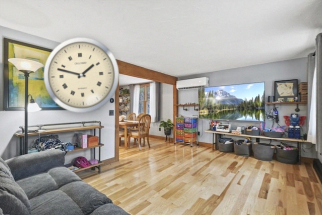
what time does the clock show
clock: 1:48
